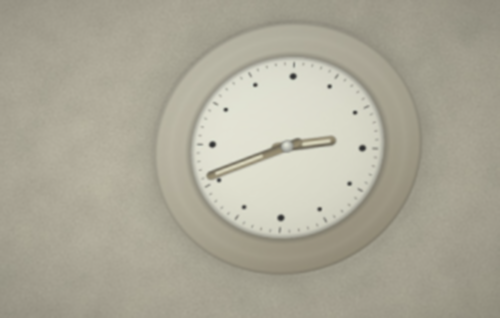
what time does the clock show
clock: 2:41
